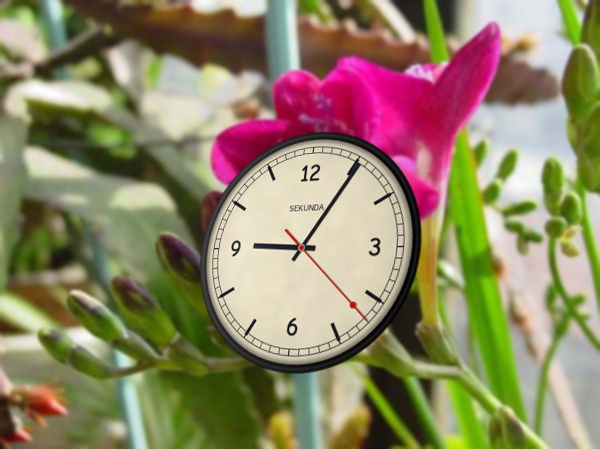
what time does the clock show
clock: 9:05:22
